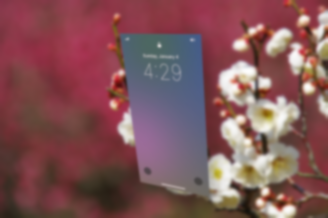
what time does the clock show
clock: 4:29
